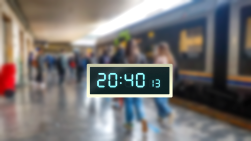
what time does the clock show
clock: 20:40:13
